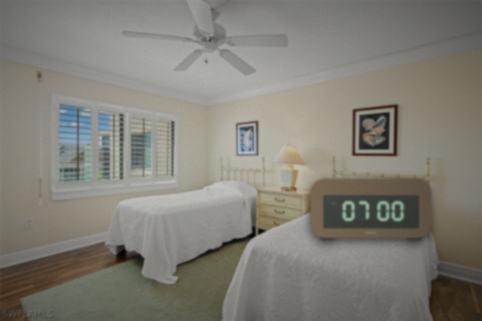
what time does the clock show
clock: 7:00
